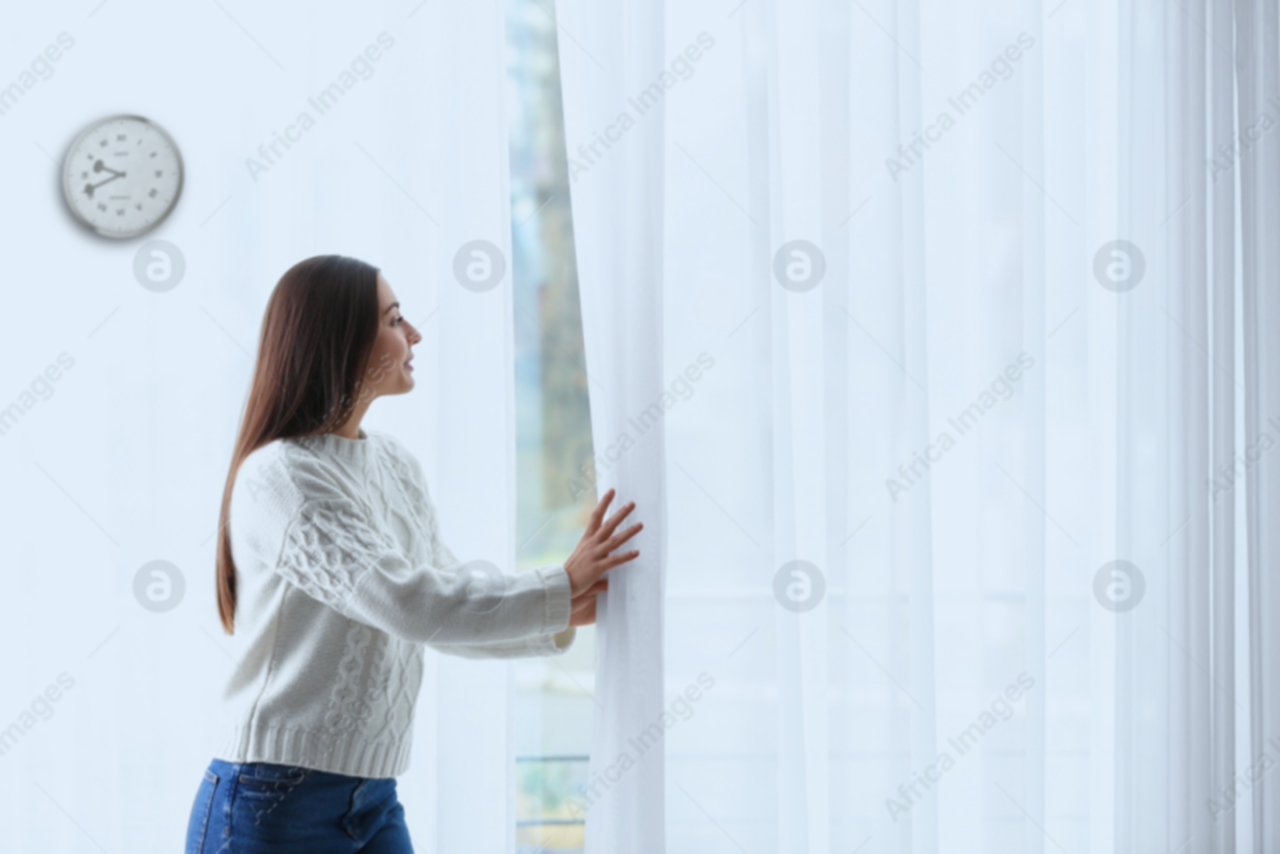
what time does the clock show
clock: 9:41
